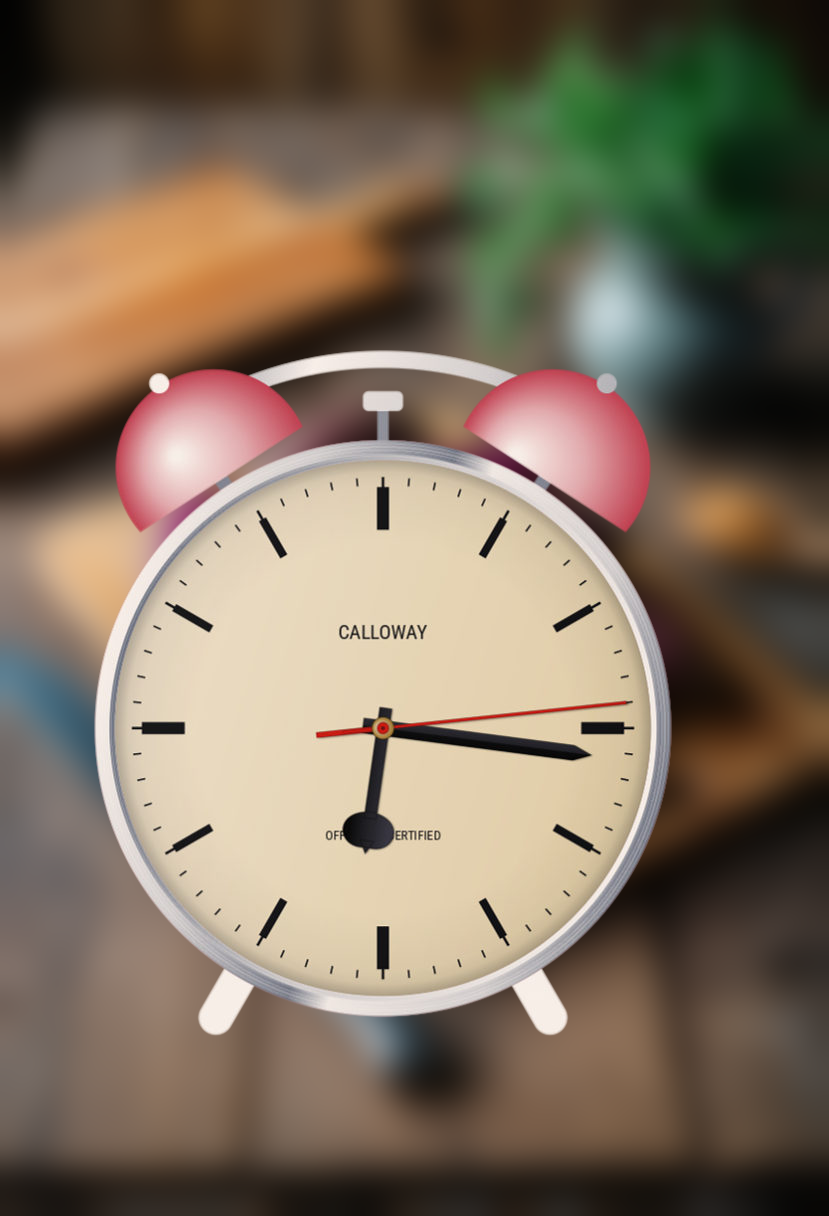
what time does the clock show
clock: 6:16:14
